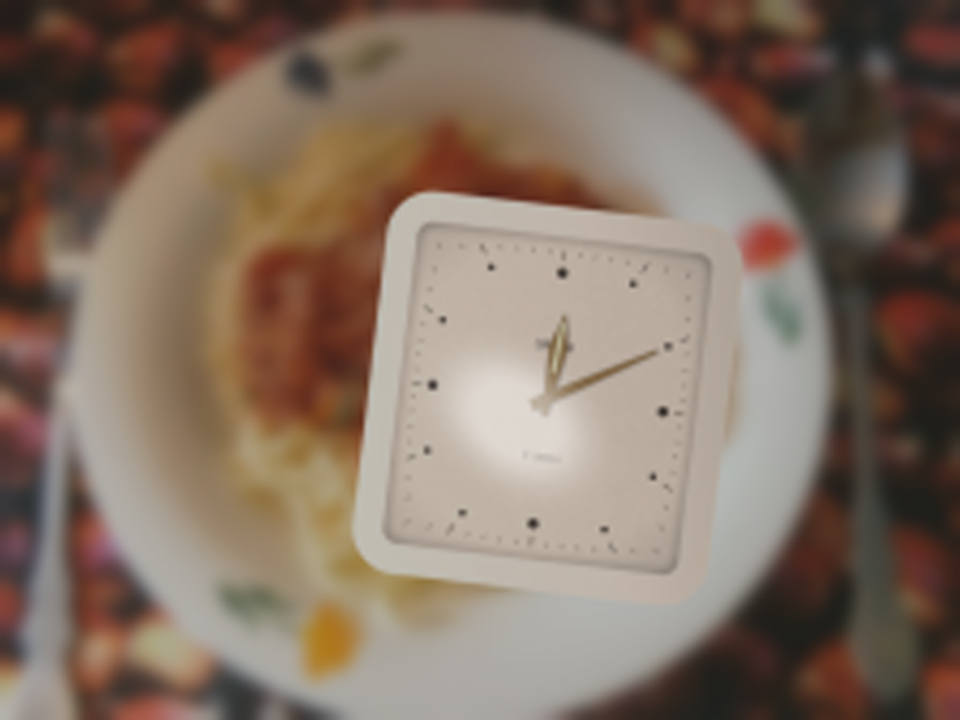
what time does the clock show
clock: 12:10
